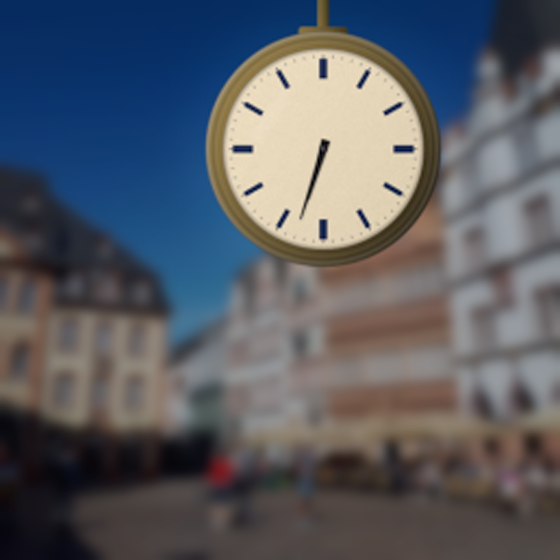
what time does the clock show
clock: 6:33
